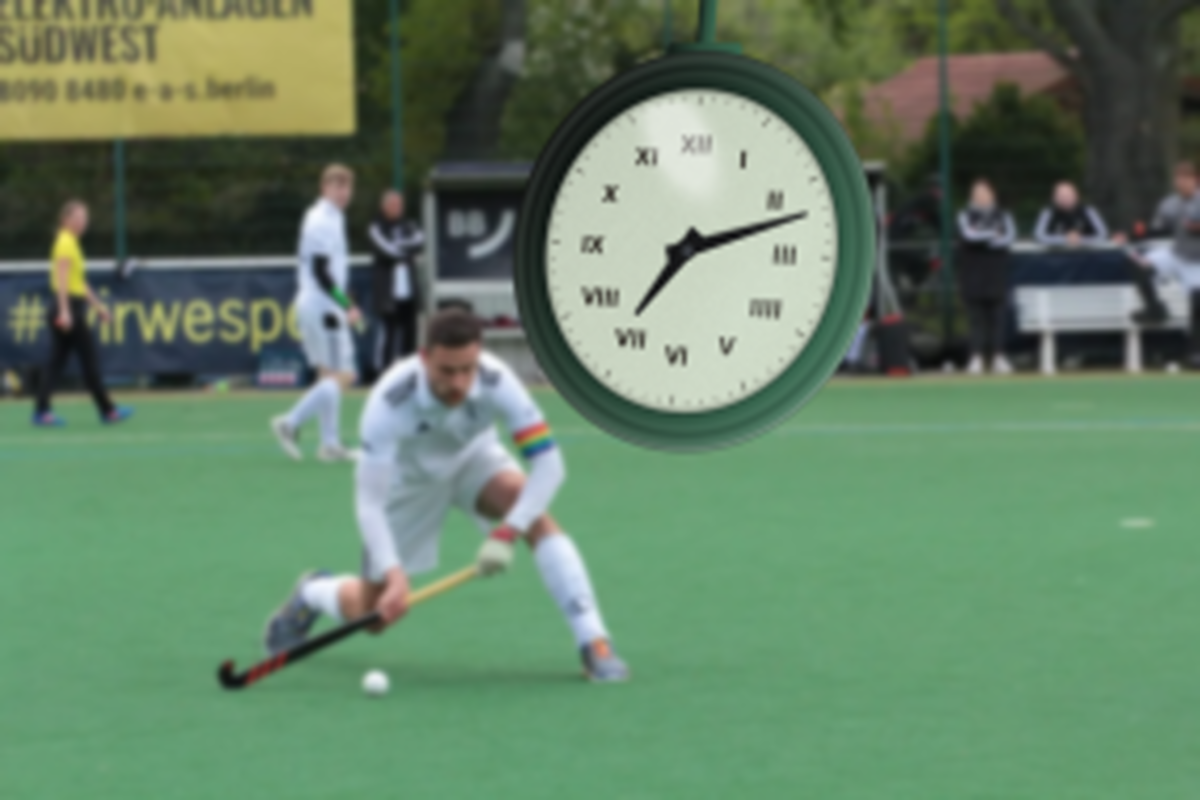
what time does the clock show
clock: 7:12
